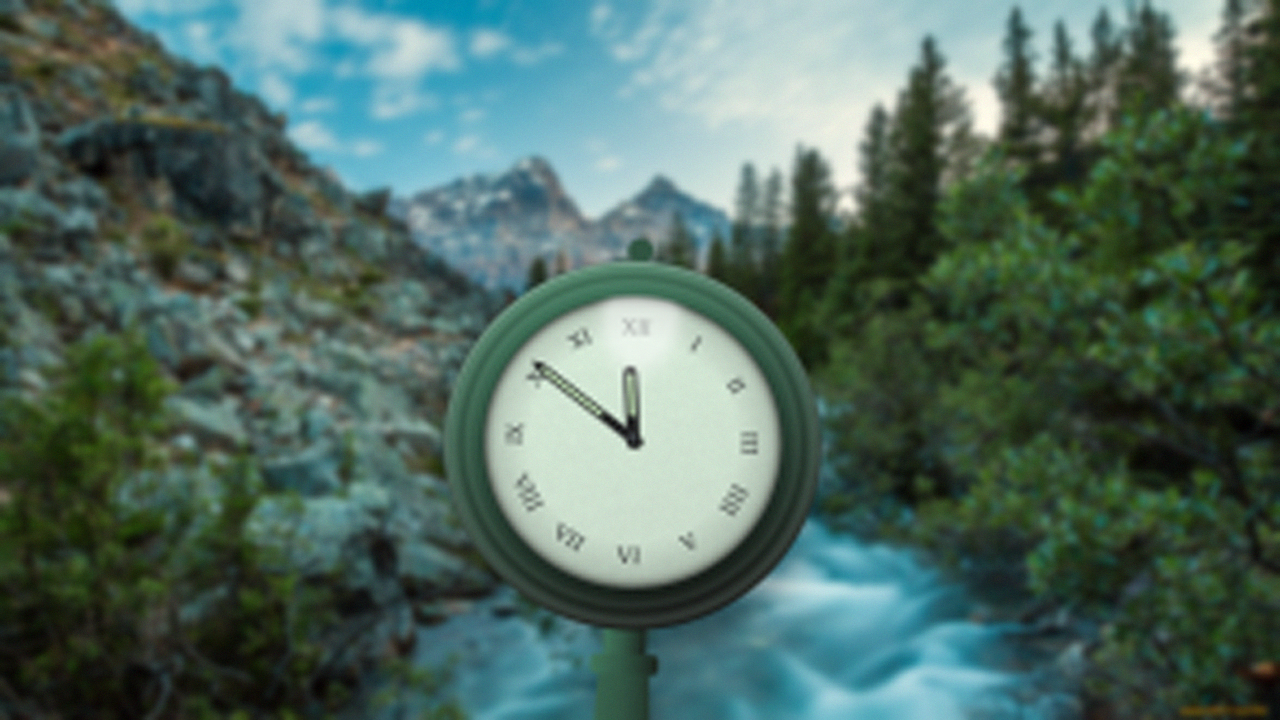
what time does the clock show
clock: 11:51
